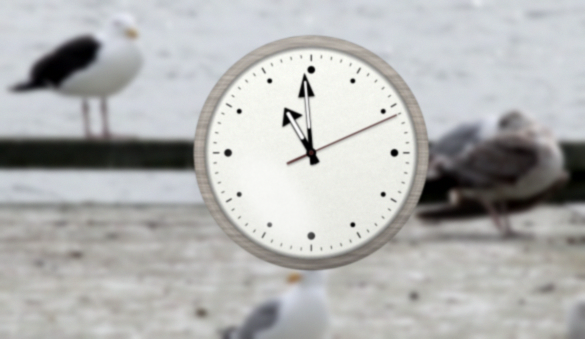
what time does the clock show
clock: 10:59:11
